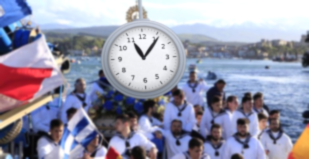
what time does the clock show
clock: 11:06
